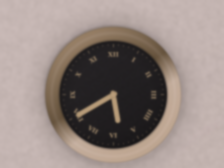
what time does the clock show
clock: 5:40
